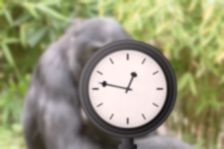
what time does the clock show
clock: 12:47
